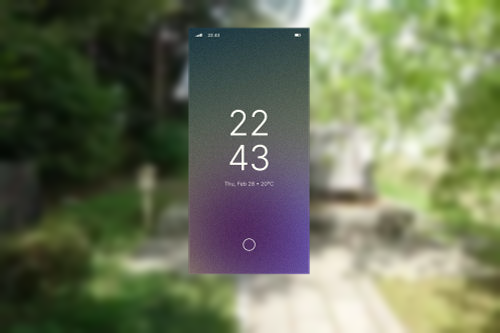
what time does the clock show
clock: 22:43
